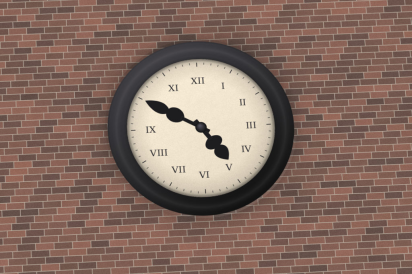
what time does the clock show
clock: 4:50
